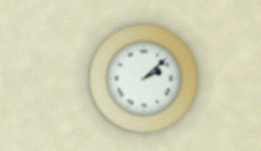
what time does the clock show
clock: 2:08
